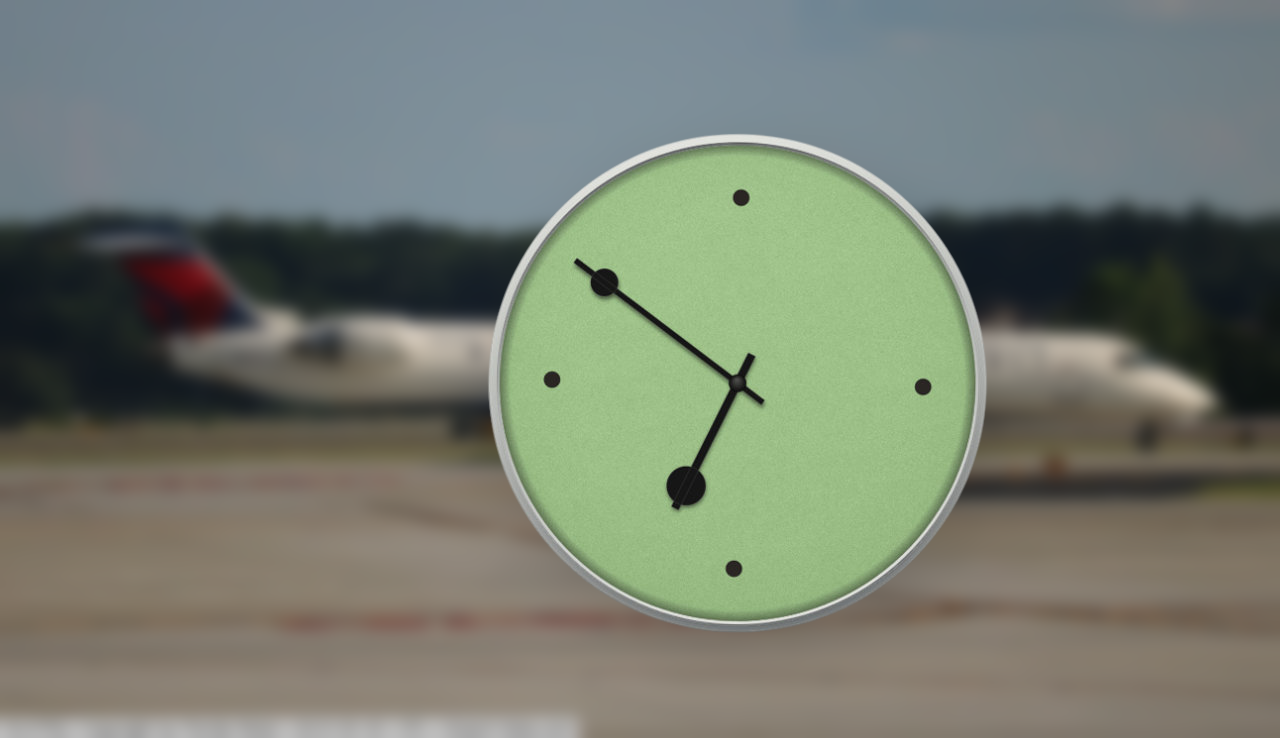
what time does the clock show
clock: 6:51
